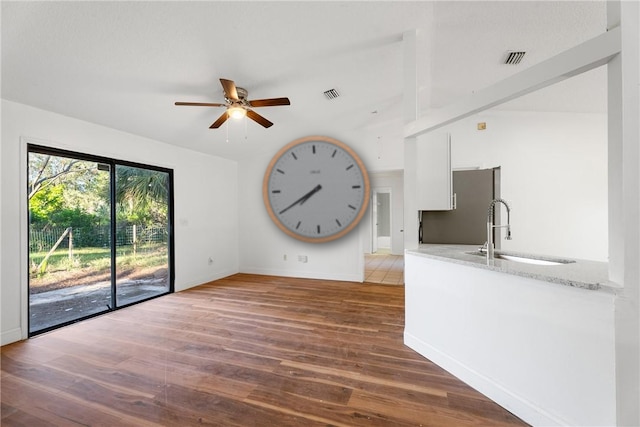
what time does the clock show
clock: 7:40
